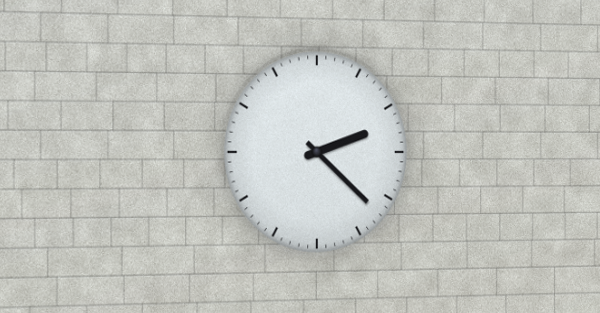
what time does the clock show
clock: 2:22
